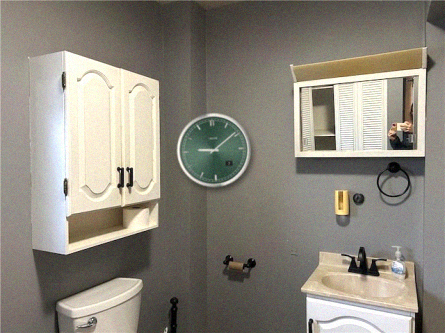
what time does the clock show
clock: 9:09
